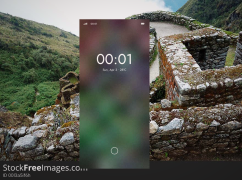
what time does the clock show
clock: 0:01
